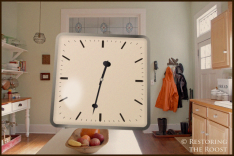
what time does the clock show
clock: 12:32
